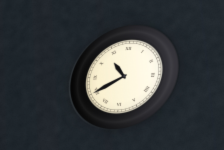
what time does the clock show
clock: 10:40
